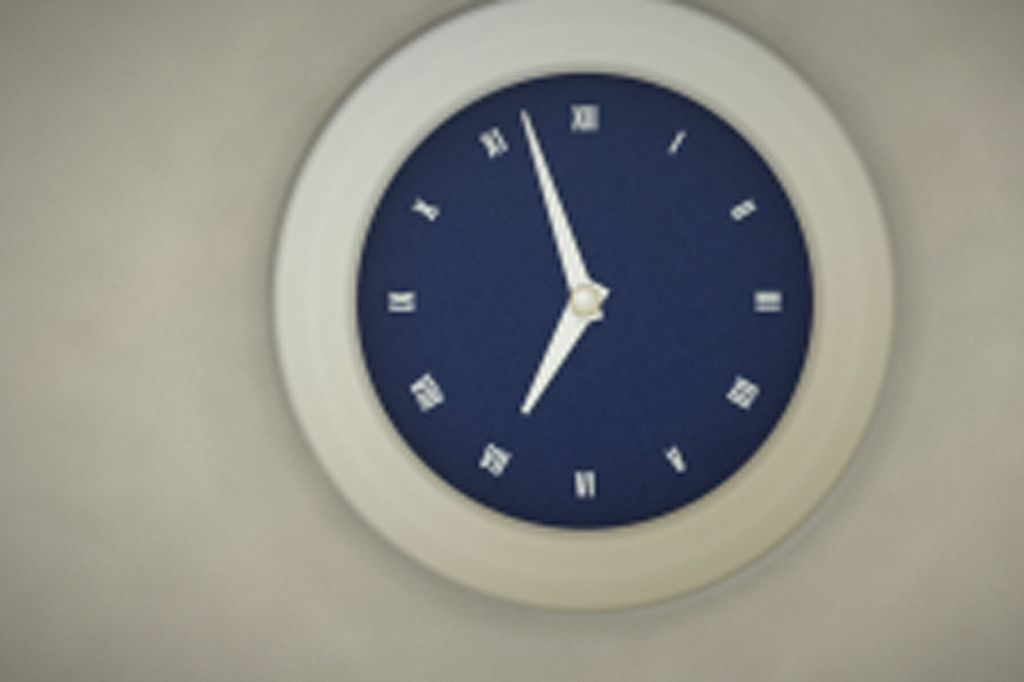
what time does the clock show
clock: 6:57
